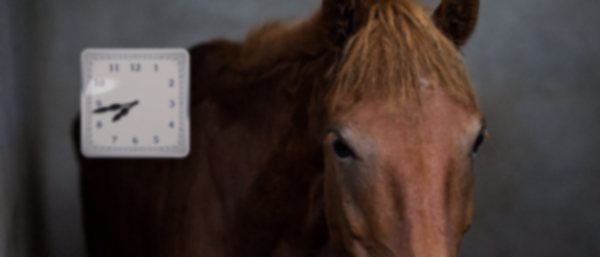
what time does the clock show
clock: 7:43
